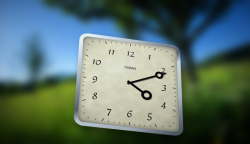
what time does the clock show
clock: 4:11
